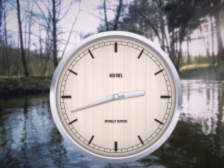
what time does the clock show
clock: 2:42
